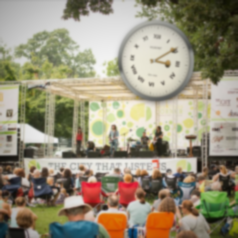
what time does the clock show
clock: 3:09
